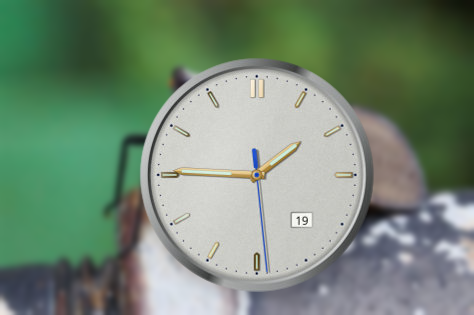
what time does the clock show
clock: 1:45:29
